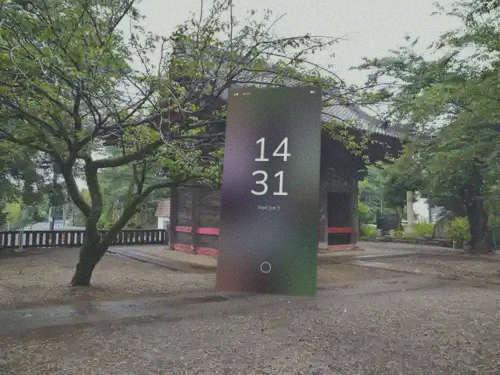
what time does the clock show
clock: 14:31
